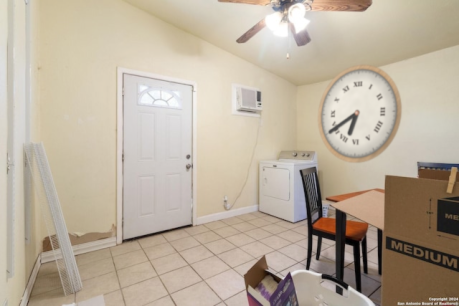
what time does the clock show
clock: 6:40
